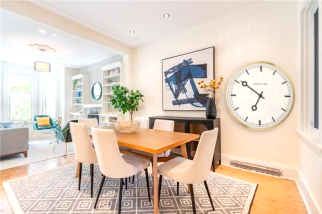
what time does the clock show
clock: 6:51
